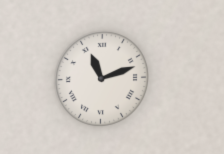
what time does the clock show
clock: 11:12
